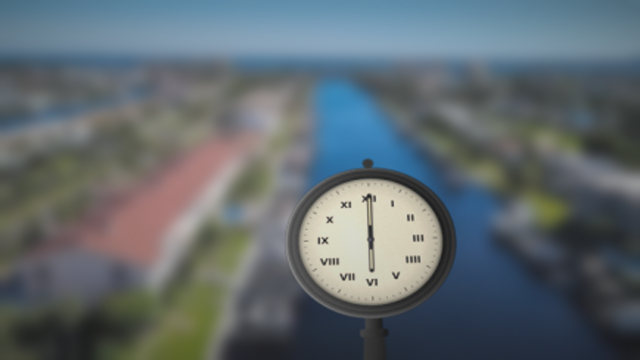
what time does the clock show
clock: 6:00
